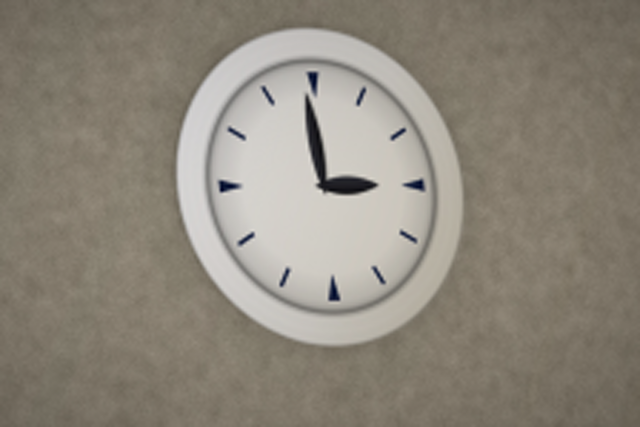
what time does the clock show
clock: 2:59
